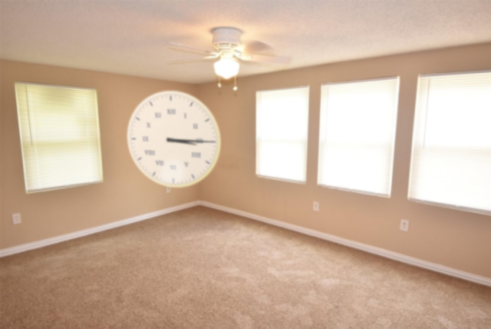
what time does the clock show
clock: 3:15
